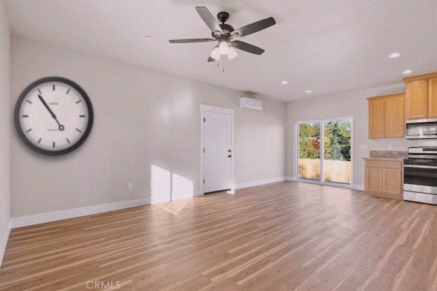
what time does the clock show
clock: 4:54
